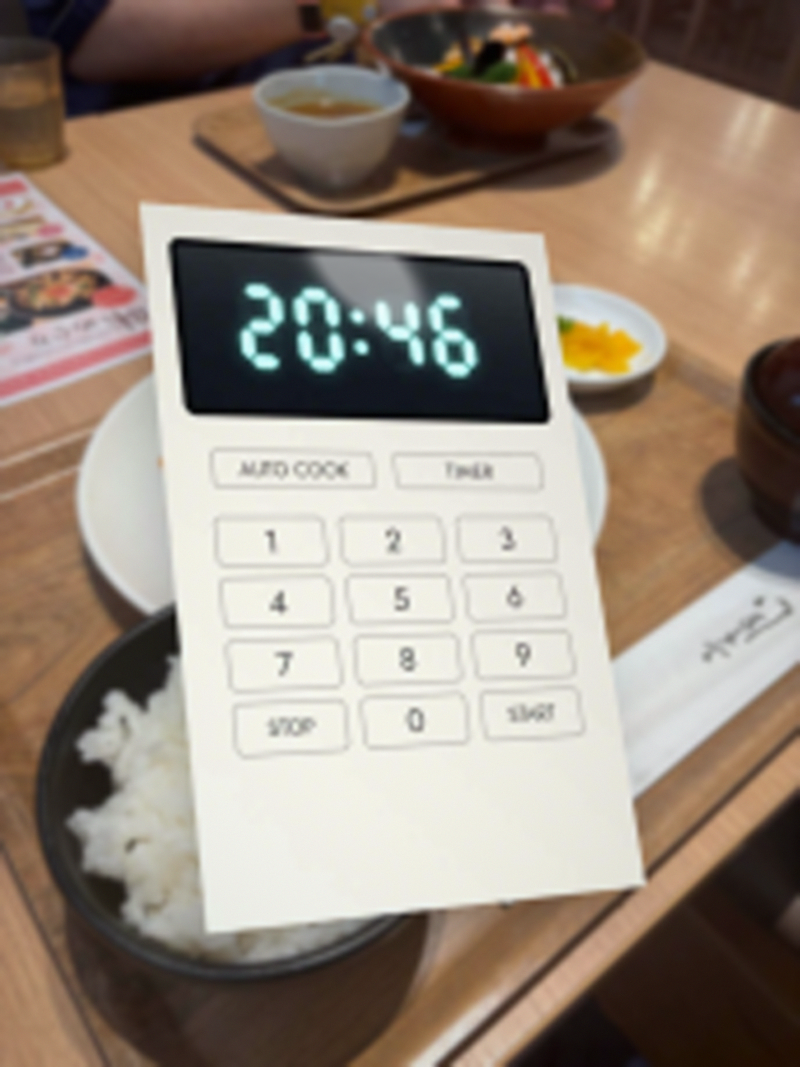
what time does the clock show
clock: 20:46
